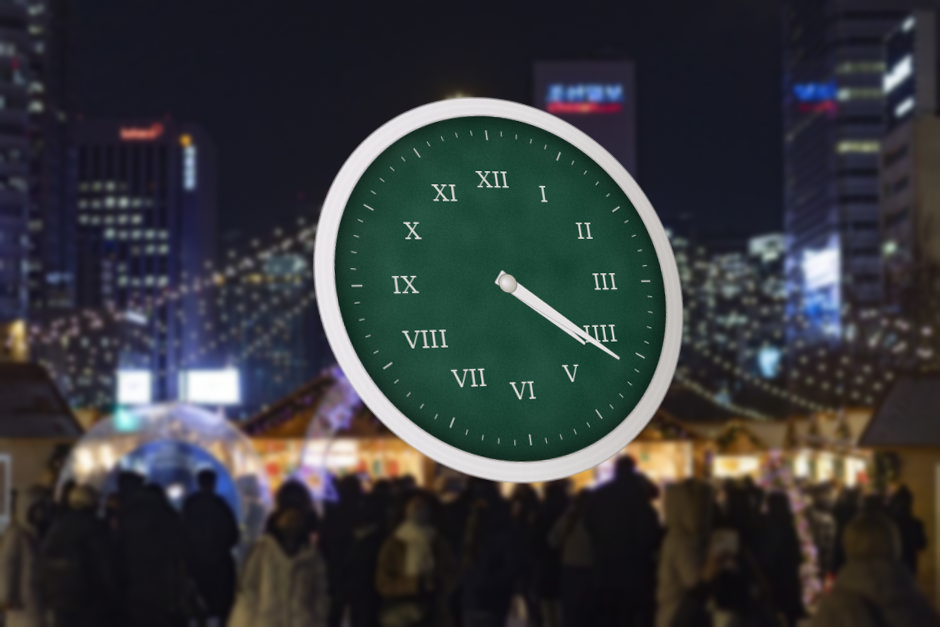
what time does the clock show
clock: 4:21
